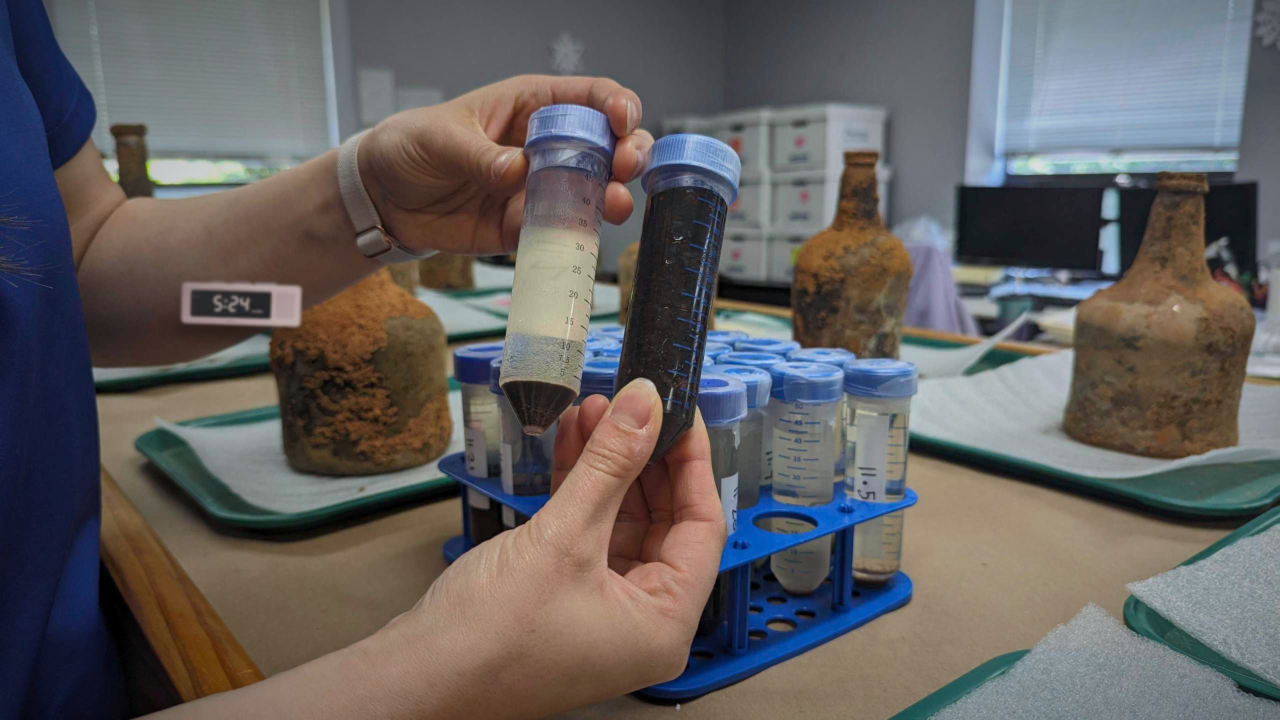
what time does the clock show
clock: 5:24
